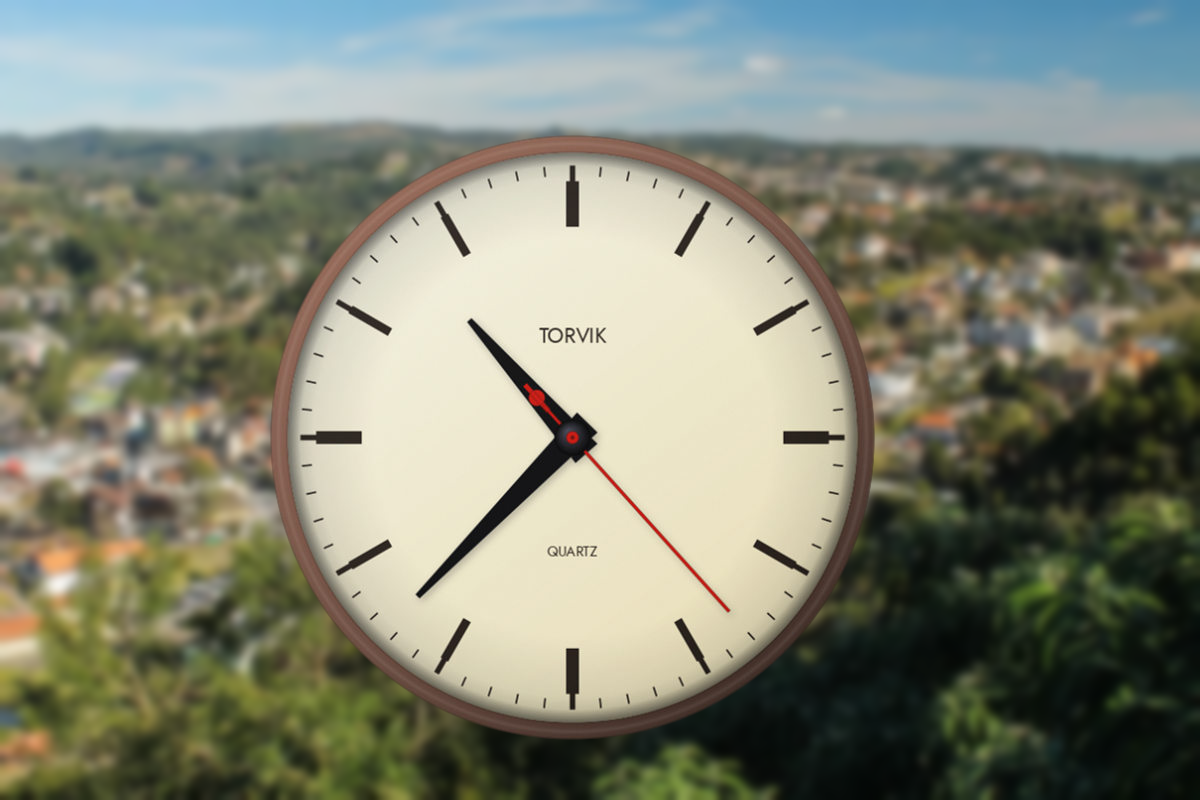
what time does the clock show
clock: 10:37:23
